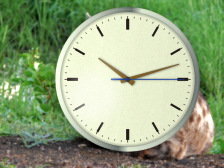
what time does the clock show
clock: 10:12:15
